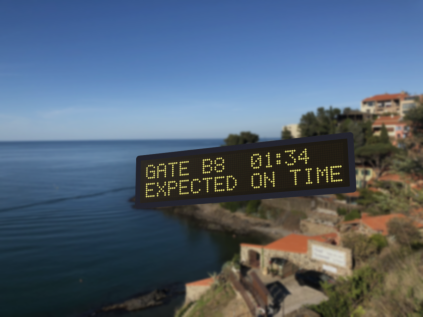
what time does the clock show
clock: 1:34
